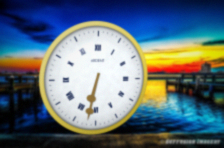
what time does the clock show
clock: 6:32
